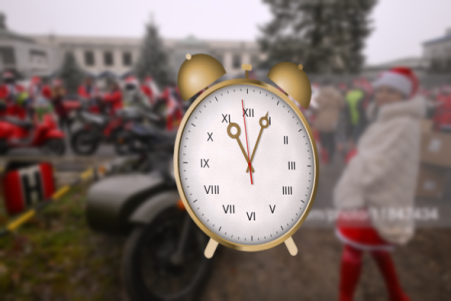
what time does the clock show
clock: 11:03:59
